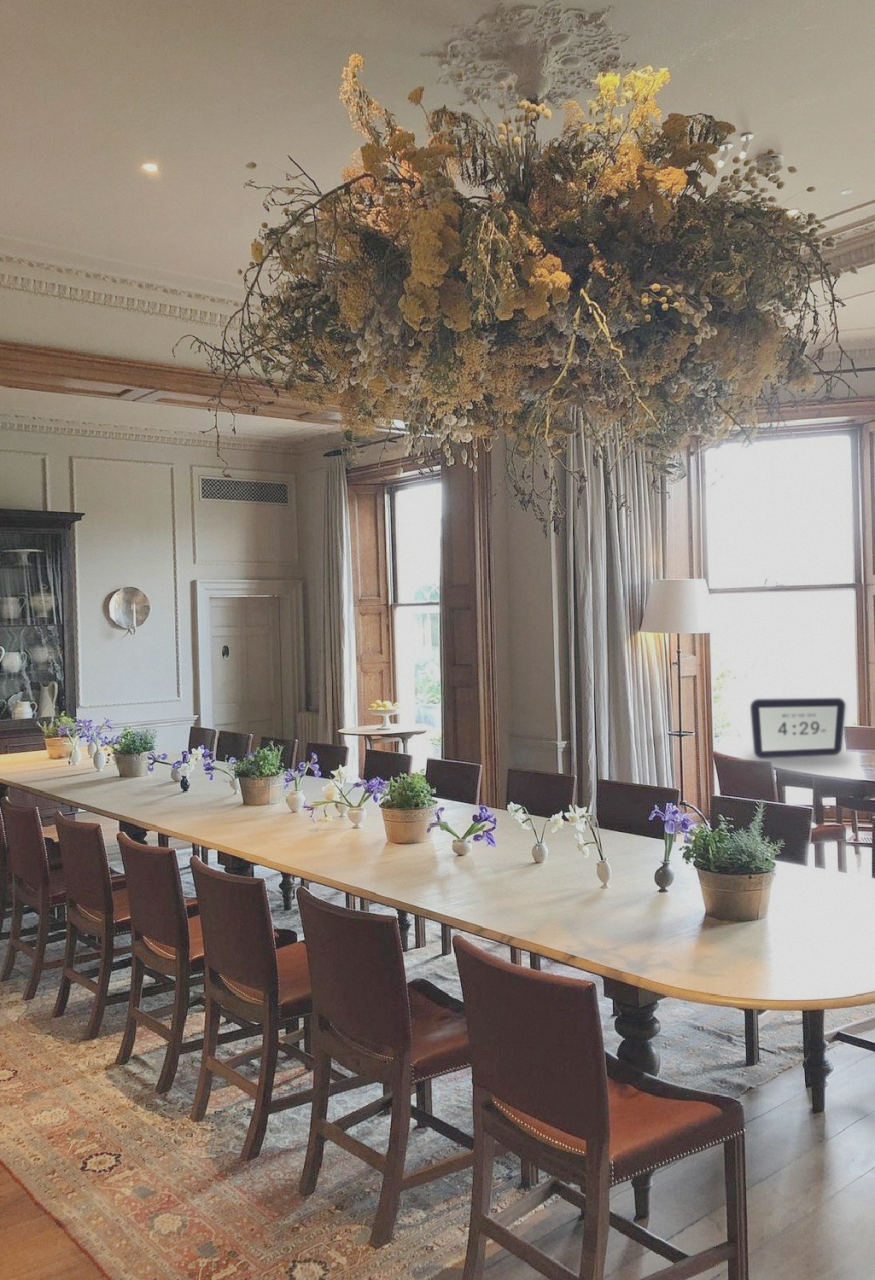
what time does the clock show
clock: 4:29
